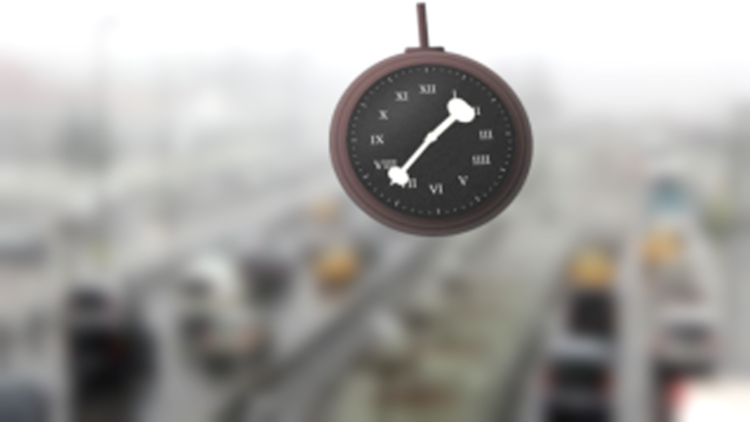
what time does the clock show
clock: 1:37
